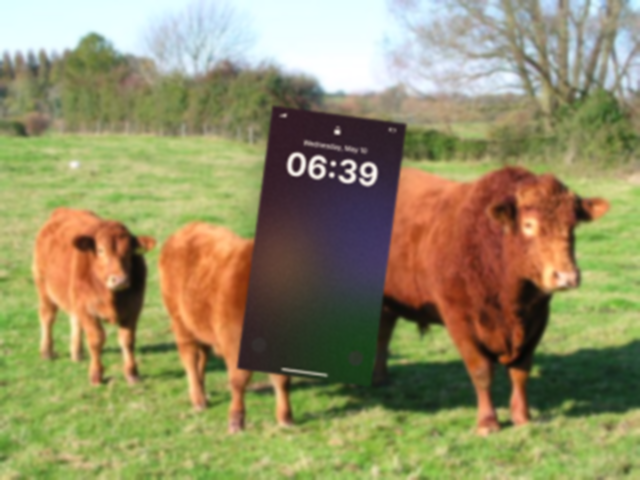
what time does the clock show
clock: 6:39
